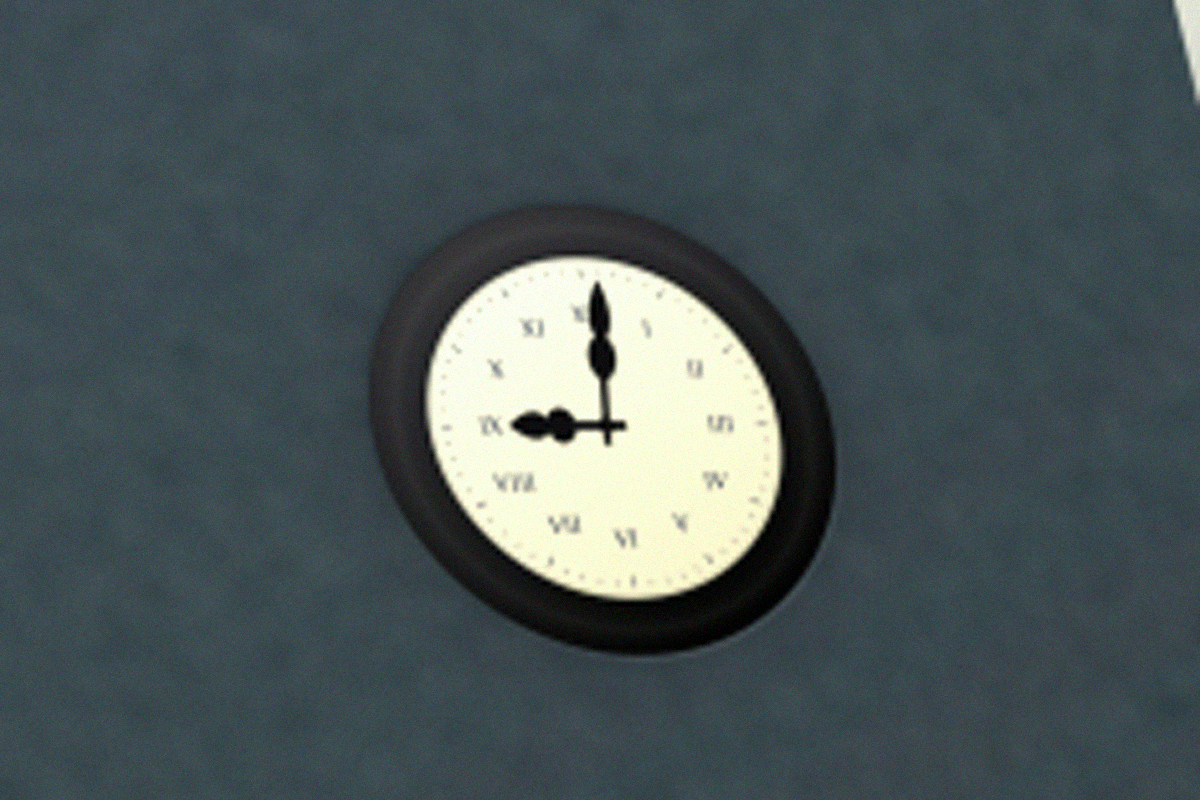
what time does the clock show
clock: 9:01
